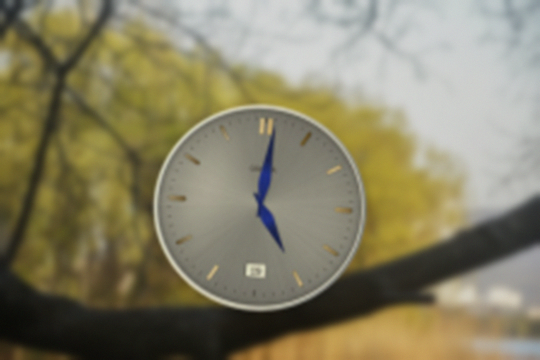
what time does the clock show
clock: 5:01
